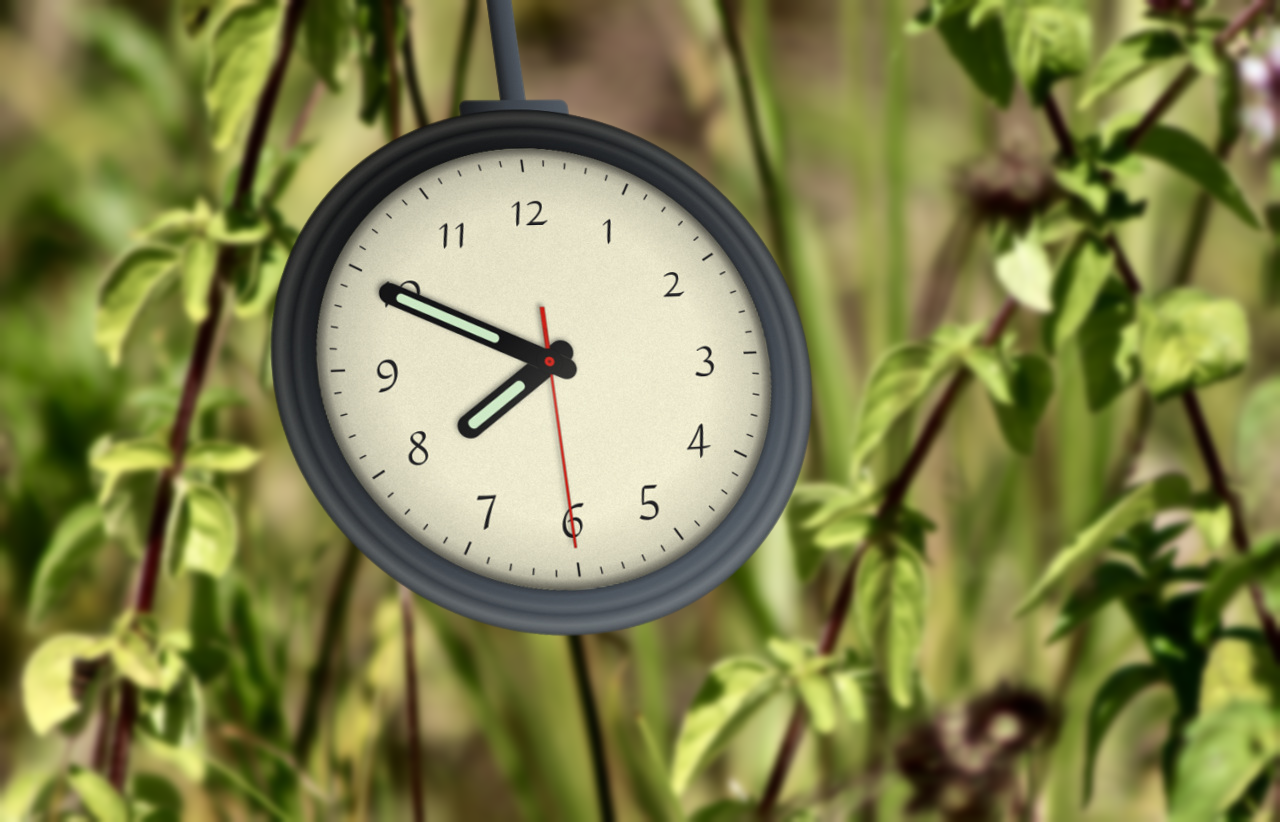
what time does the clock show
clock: 7:49:30
